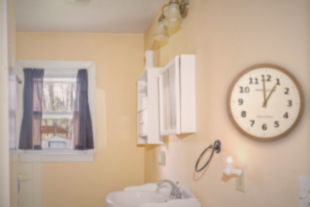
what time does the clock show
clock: 12:59
